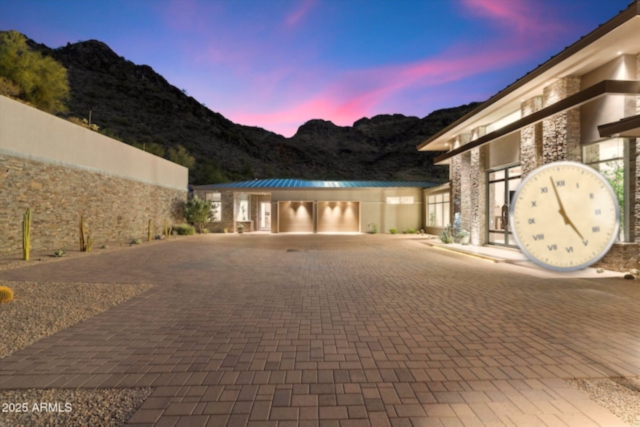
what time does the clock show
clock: 4:58
